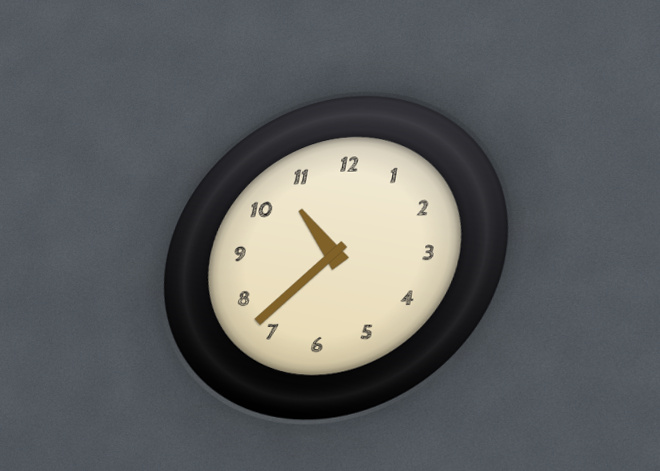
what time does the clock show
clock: 10:37
